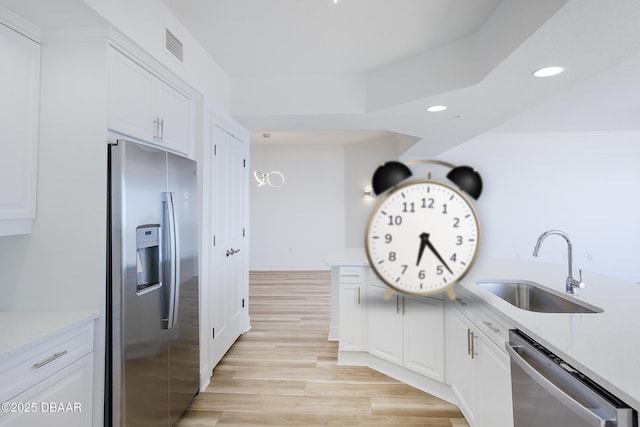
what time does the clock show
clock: 6:23
